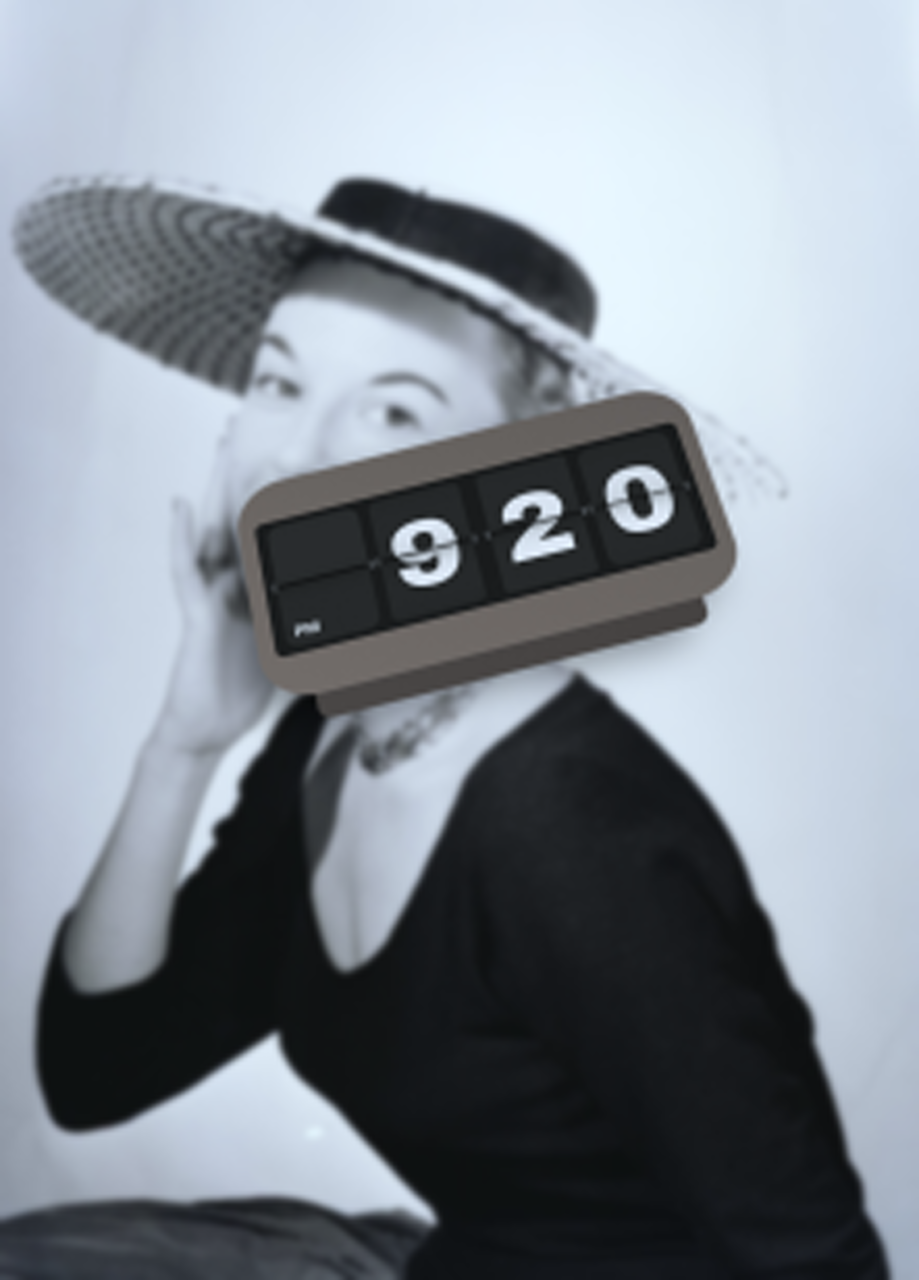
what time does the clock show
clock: 9:20
